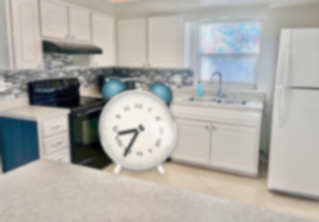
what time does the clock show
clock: 8:35
